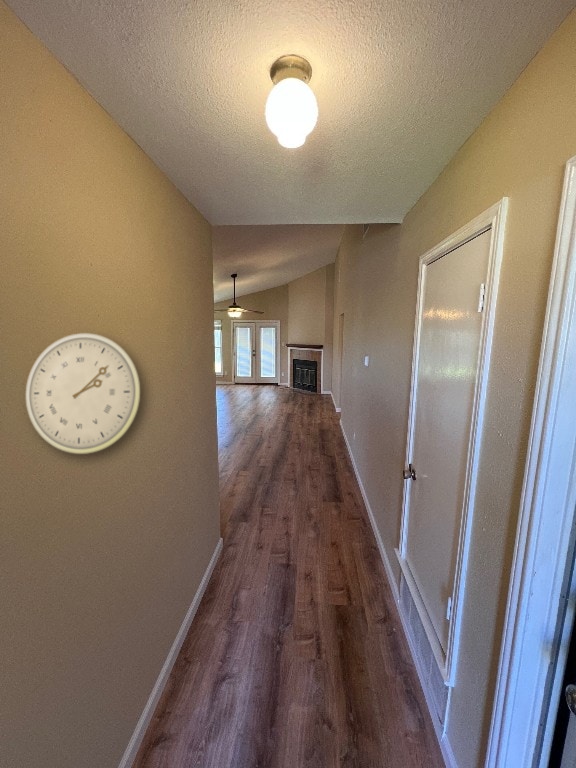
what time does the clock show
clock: 2:08
